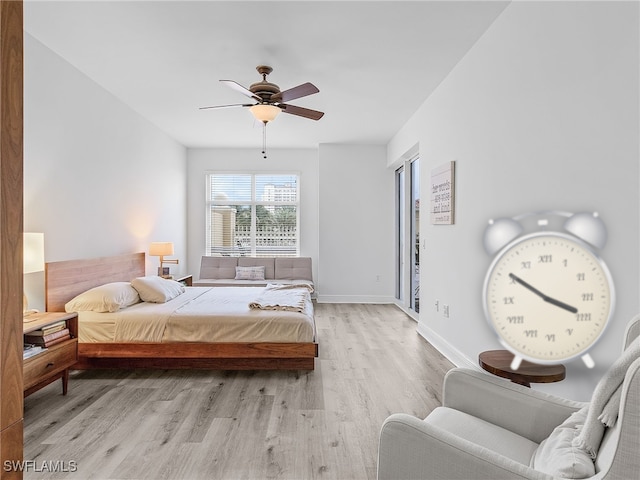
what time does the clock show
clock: 3:51
